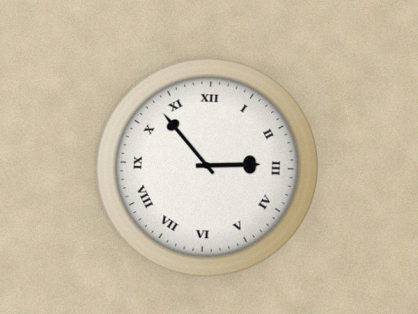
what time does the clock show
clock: 2:53
